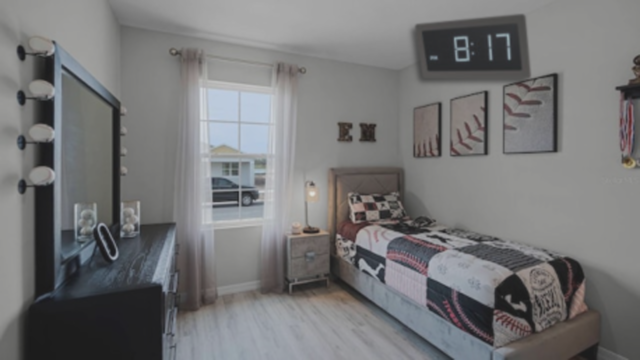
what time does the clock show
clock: 8:17
